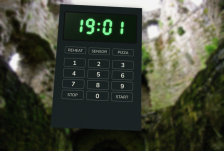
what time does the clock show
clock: 19:01
